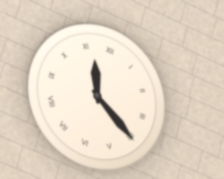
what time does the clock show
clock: 11:20
